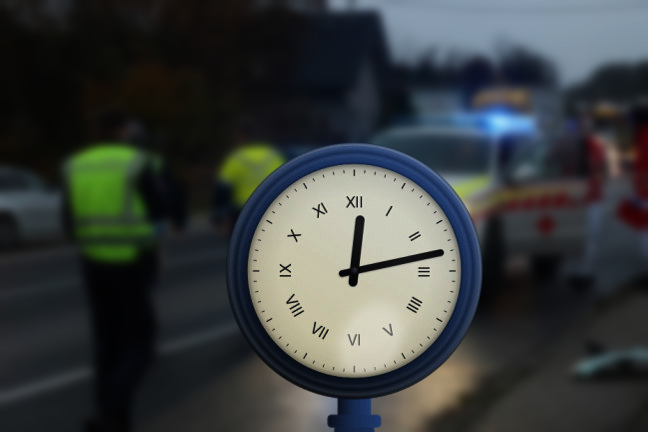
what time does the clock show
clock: 12:13
